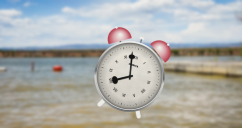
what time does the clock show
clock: 7:58
